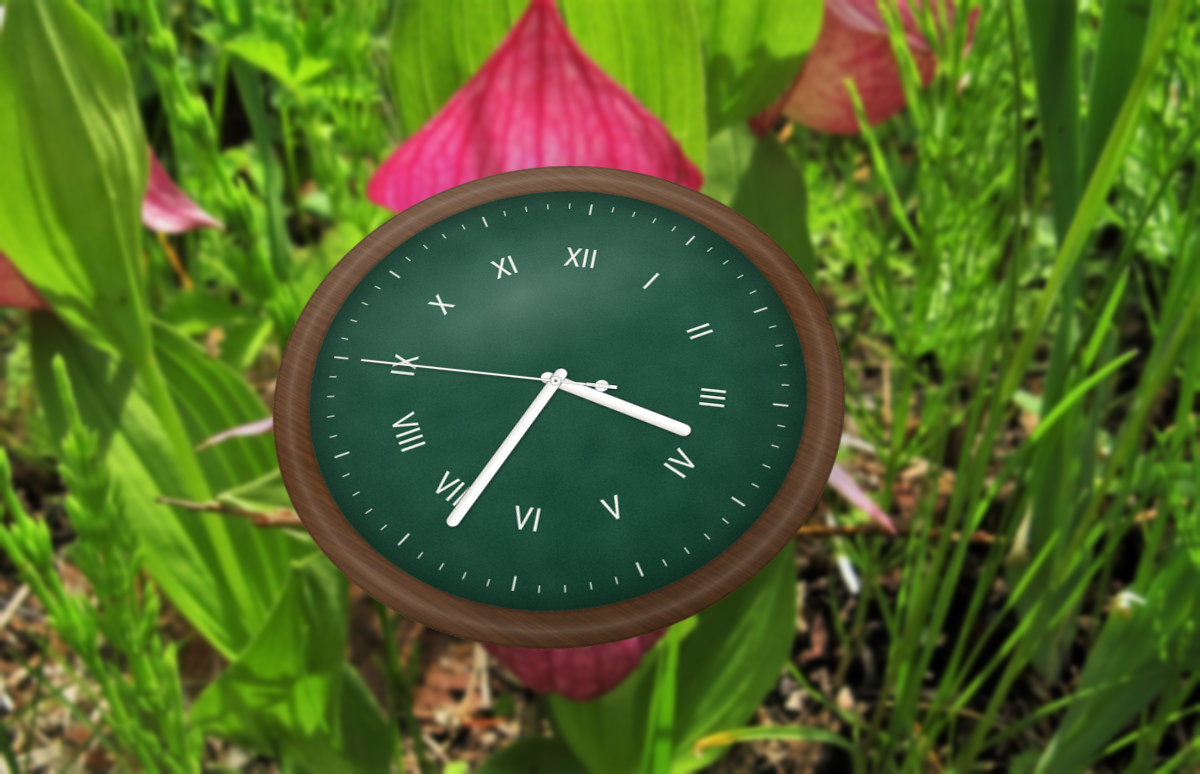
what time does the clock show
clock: 3:33:45
